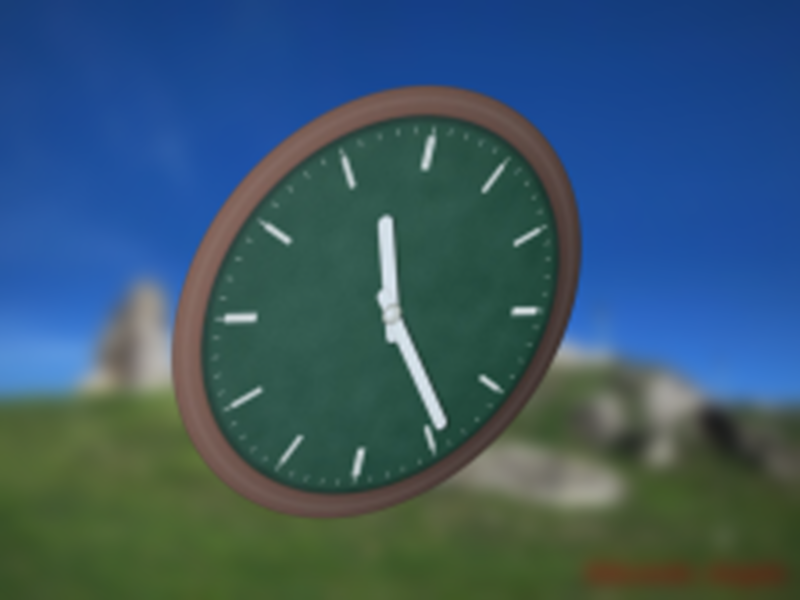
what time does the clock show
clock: 11:24
